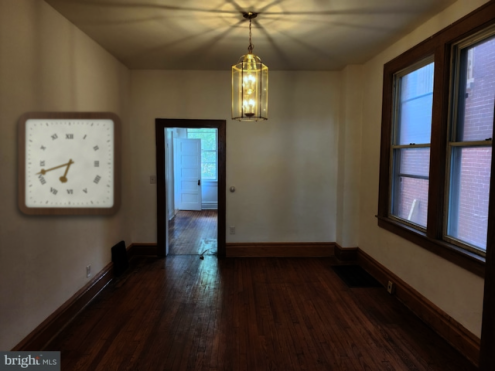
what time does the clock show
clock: 6:42
